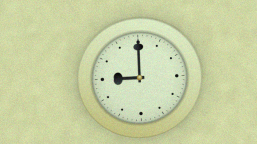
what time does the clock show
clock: 9:00
